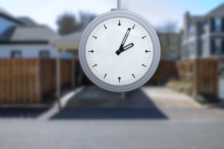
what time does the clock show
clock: 2:04
